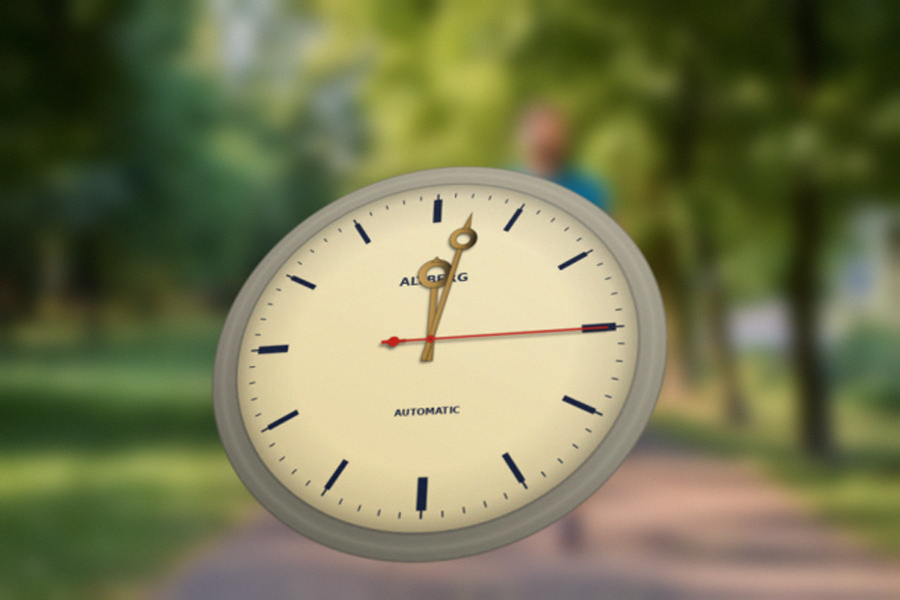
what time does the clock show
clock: 12:02:15
